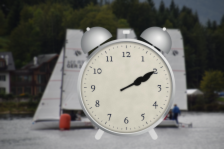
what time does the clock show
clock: 2:10
